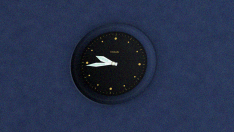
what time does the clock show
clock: 9:44
